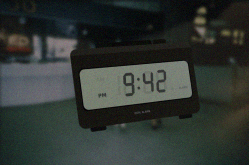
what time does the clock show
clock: 9:42
